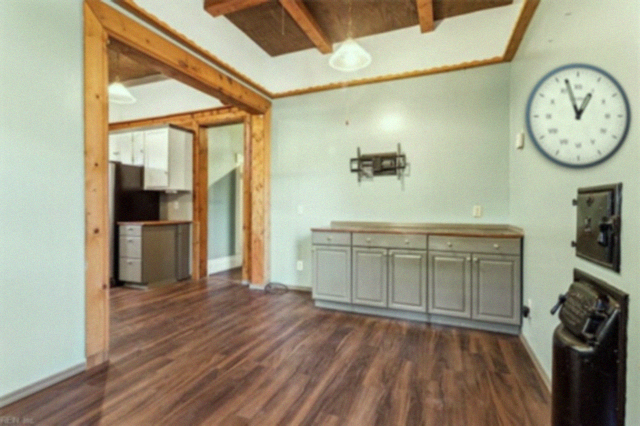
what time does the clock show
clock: 12:57
